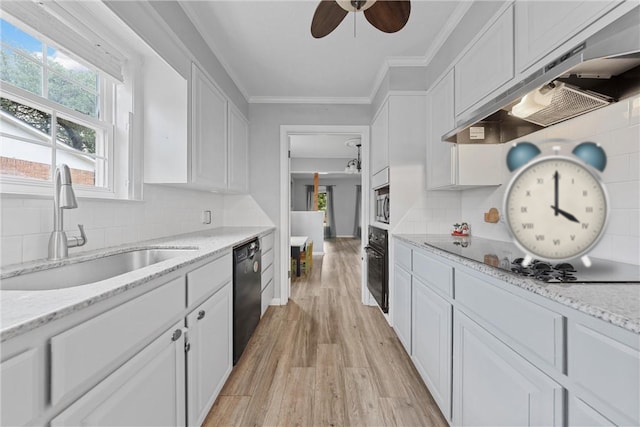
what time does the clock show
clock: 4:00
